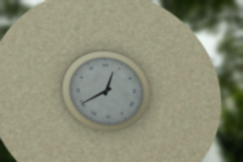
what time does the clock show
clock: 12:40
